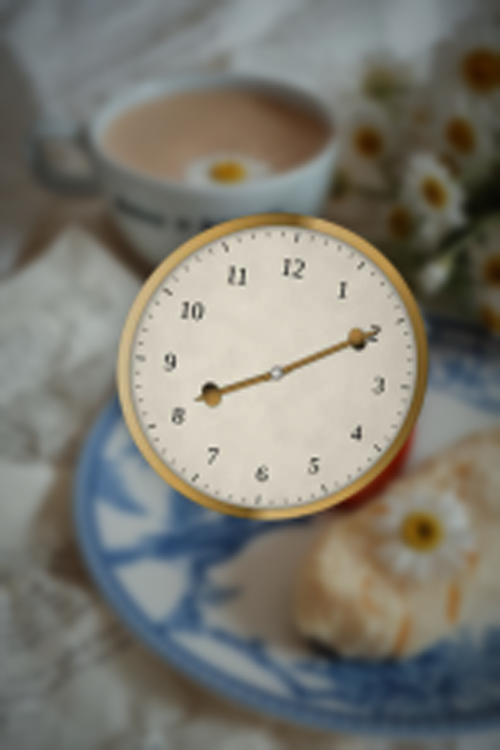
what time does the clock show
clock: 8:10
